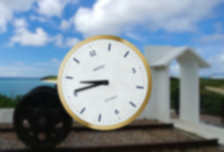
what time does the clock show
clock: 9:46
